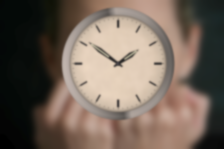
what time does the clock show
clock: 1:51
